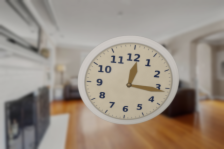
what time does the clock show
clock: 12:16
